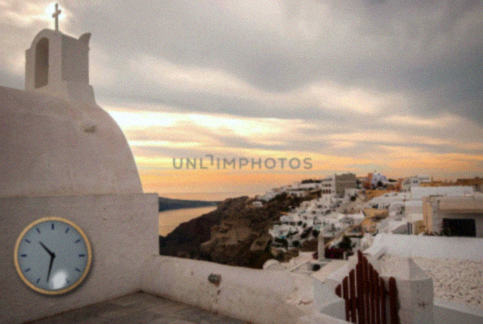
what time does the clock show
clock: 10:32
